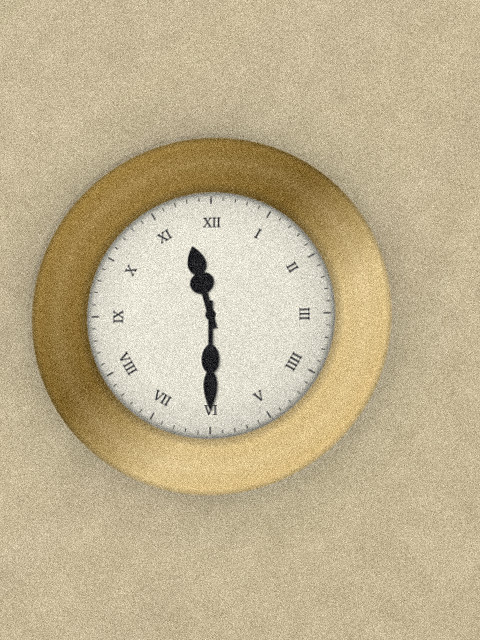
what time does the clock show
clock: 11:30
